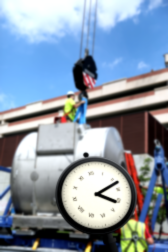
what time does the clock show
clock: 4:12
